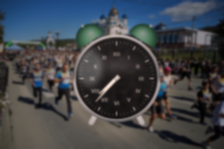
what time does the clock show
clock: 7:37
